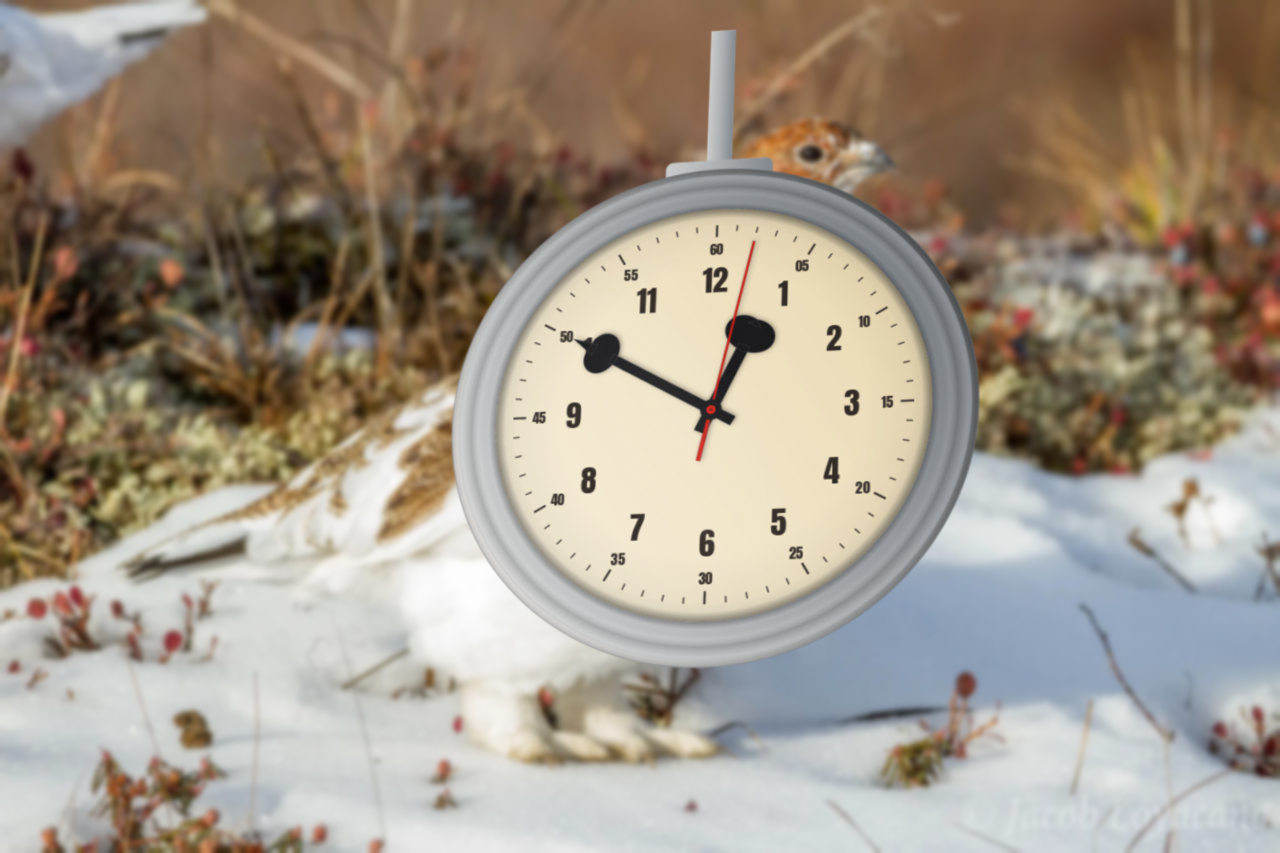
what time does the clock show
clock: 12:50:02
